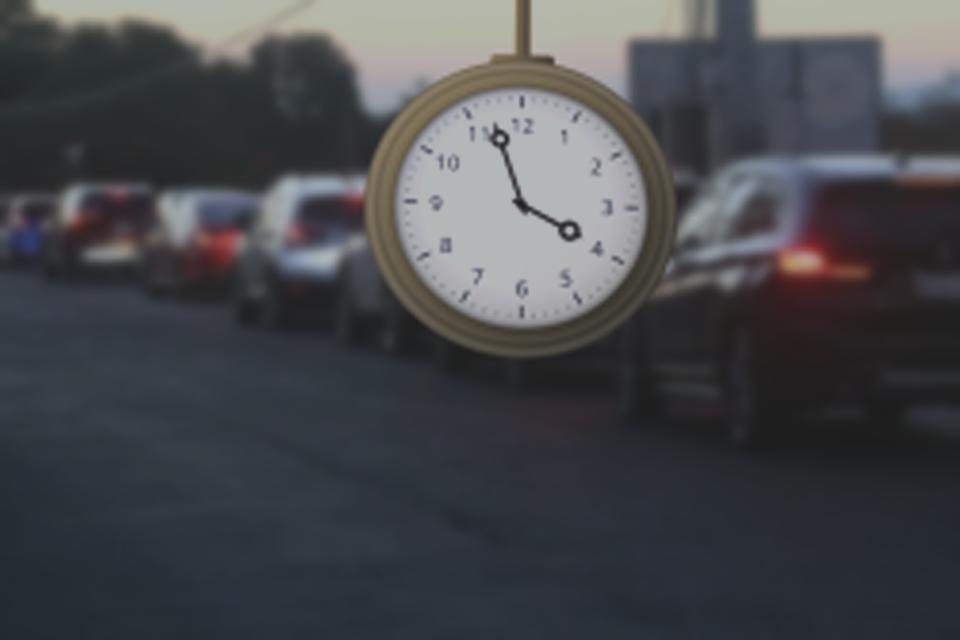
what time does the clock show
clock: 3:57
